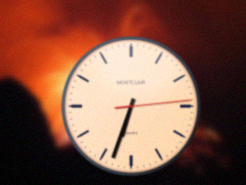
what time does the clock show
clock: 6:33:14
